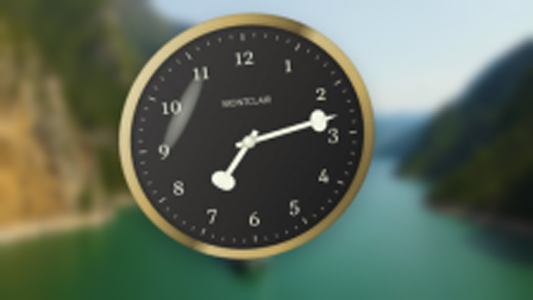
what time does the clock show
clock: 7:13
